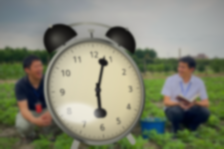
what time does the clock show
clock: 6:03
